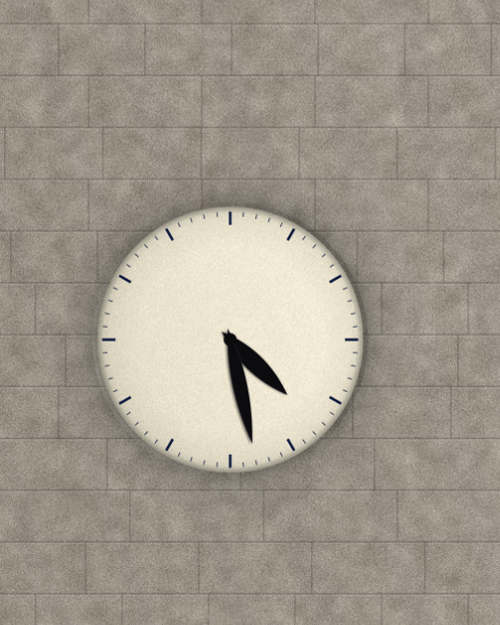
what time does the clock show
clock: 4:28
